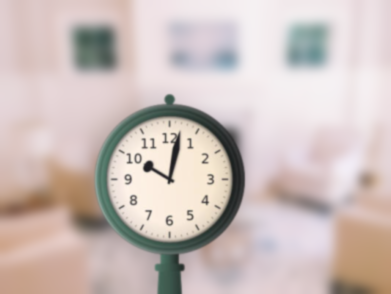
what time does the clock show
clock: 10:02
